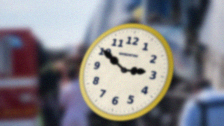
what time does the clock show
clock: 2:50
